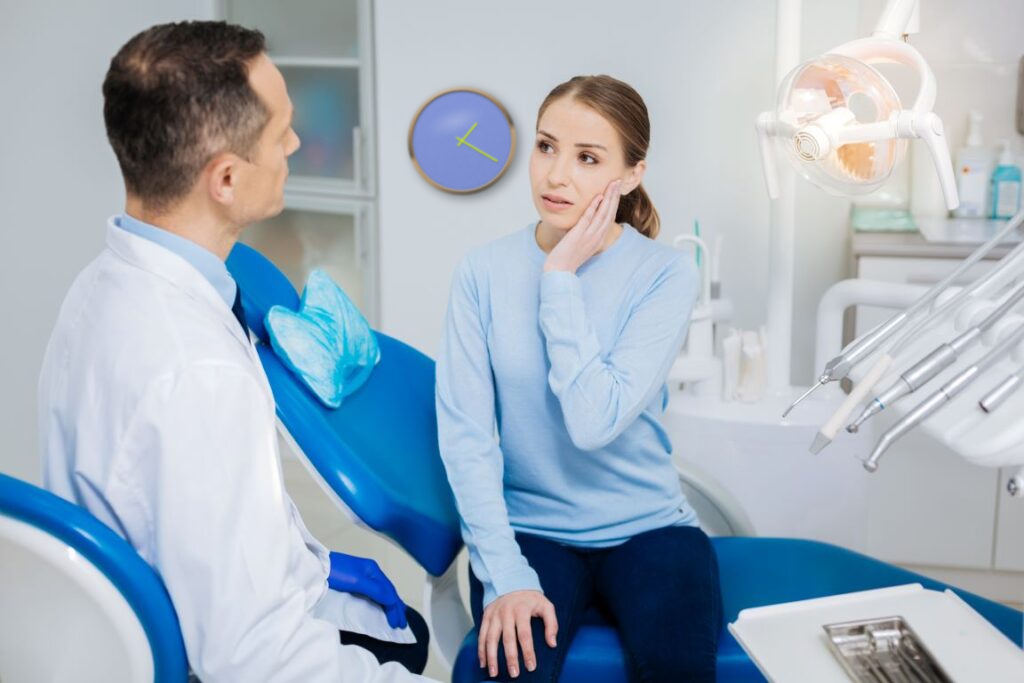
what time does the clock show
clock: 1:20
